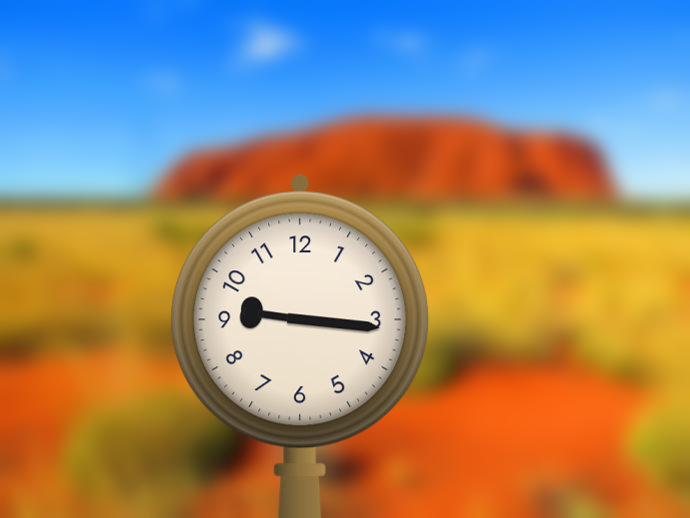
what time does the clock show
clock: 9:16
